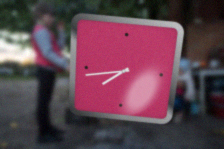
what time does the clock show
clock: 7:43
